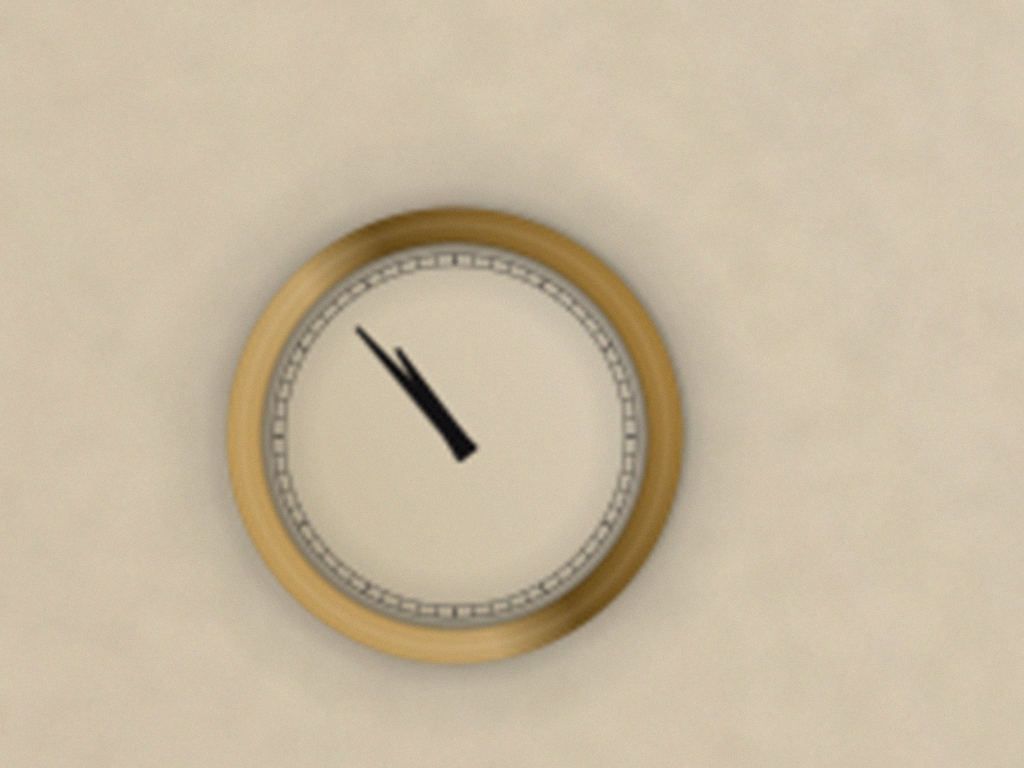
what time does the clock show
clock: 10:53
